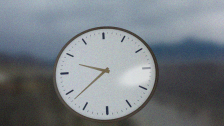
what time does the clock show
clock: 9:38
